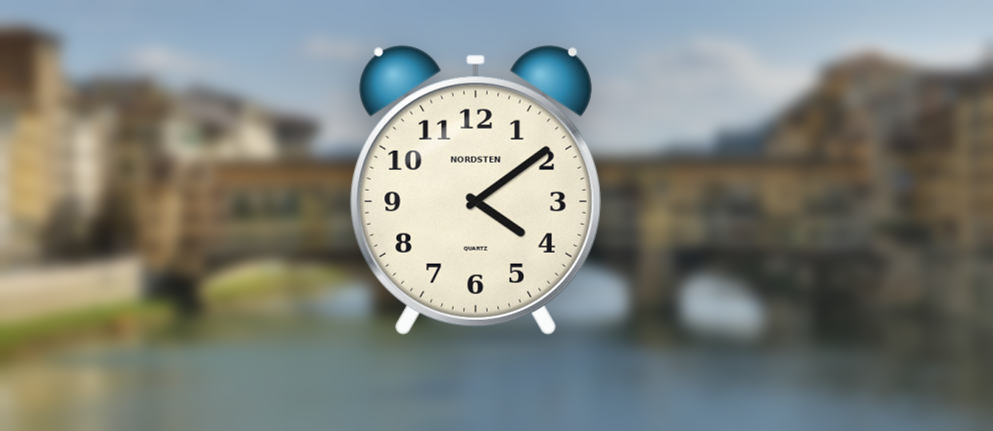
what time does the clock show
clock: 4:09
